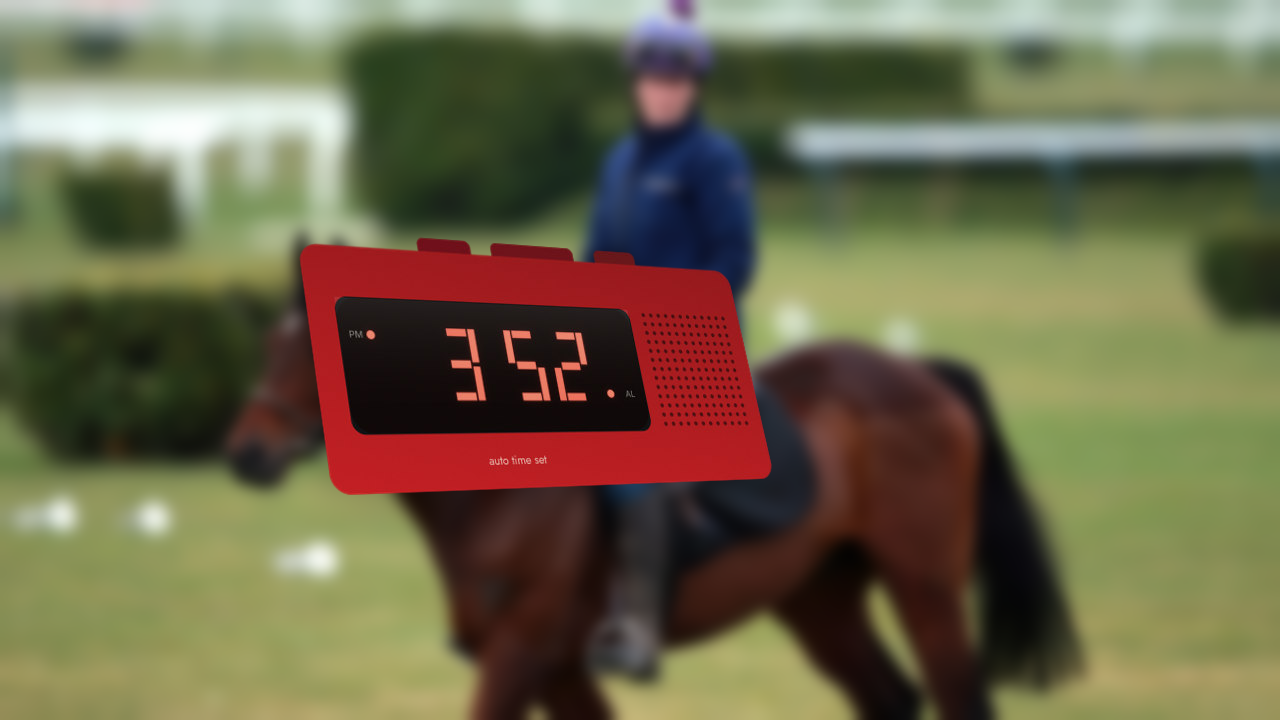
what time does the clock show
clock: 3:52
